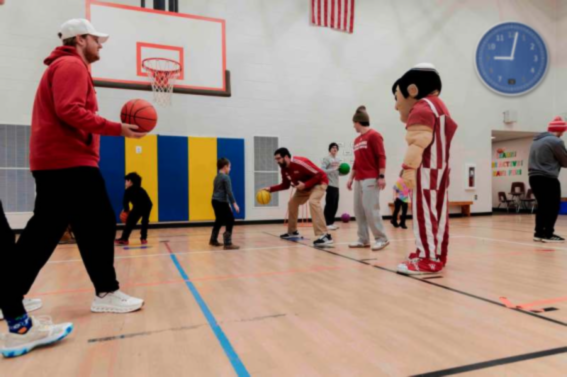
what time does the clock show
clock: 9:02
